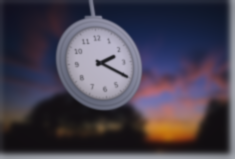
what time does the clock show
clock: 2:20
